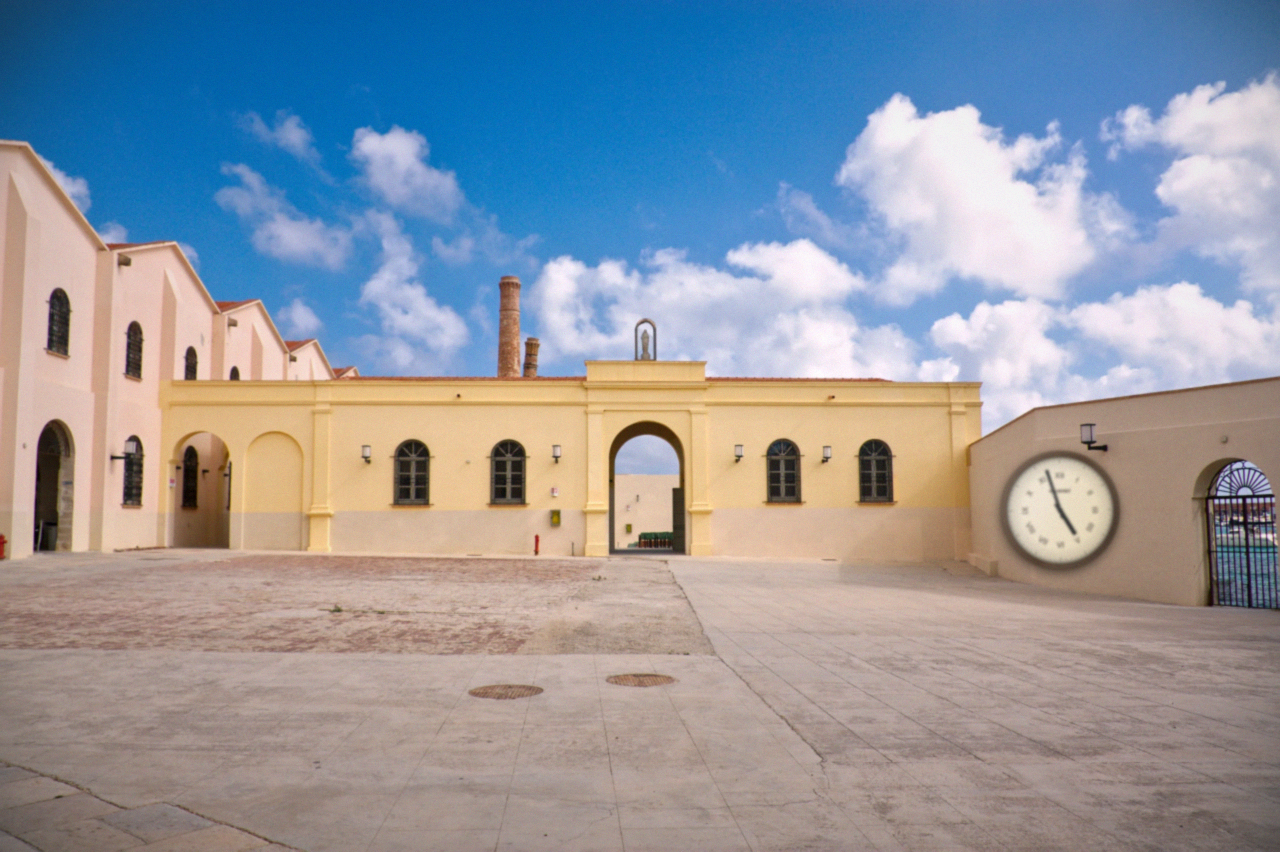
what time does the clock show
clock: 4:57
